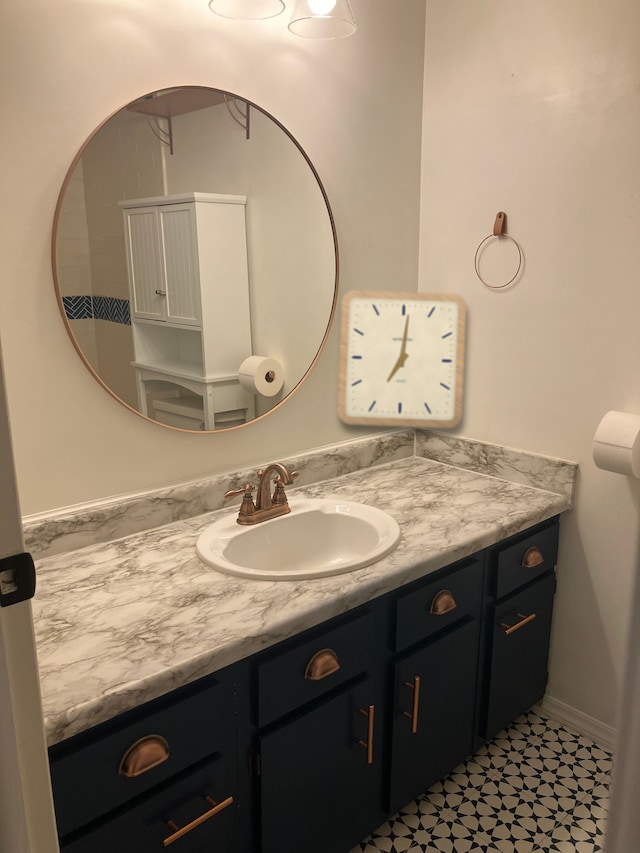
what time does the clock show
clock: 7:01
